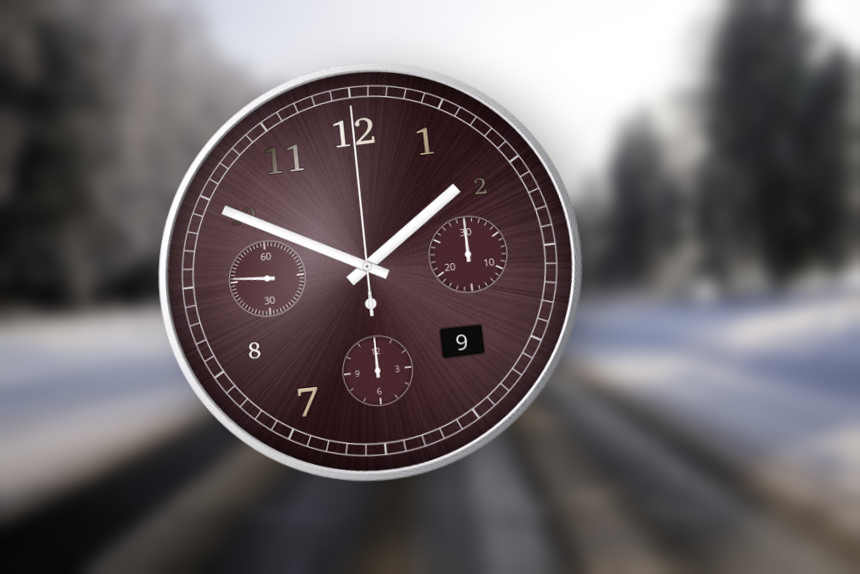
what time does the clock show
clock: 1:49:46
